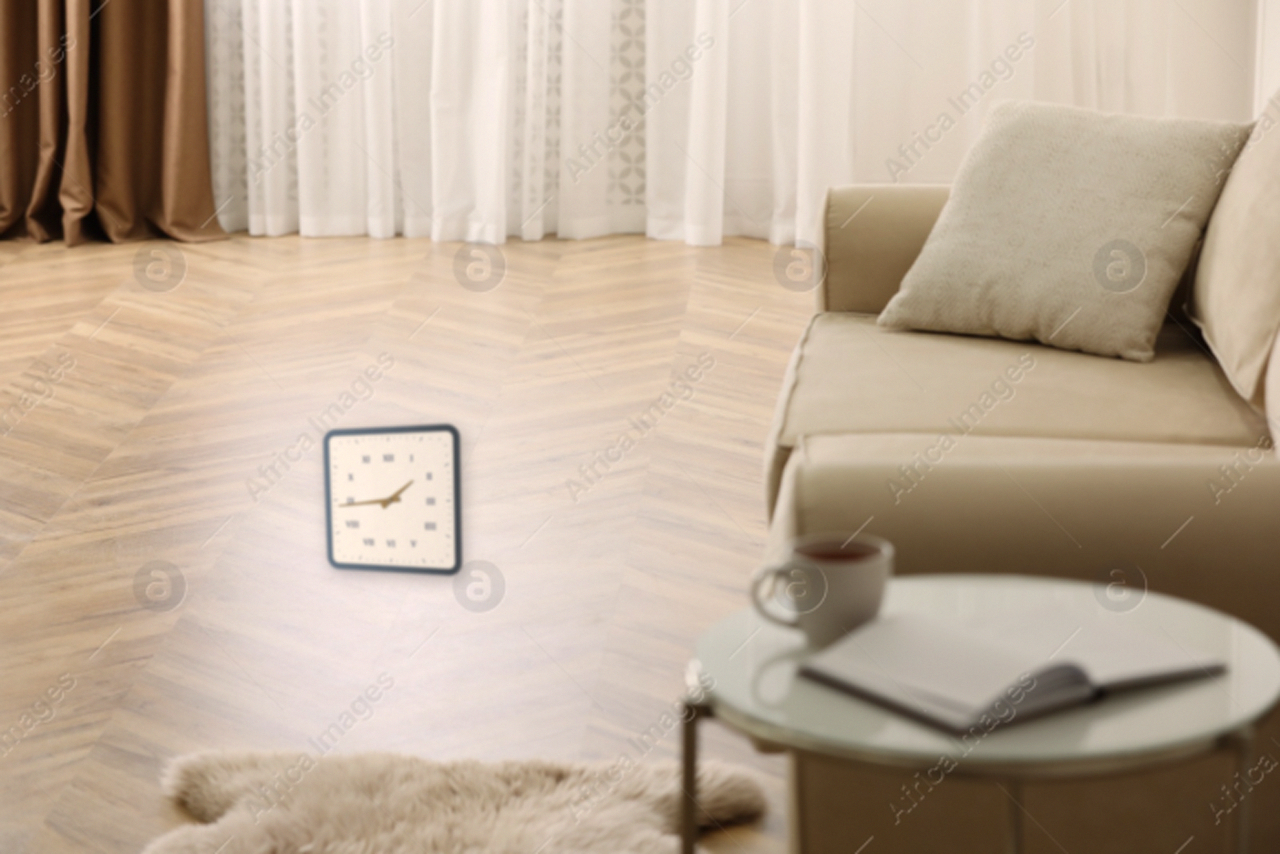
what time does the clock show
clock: 1:44
